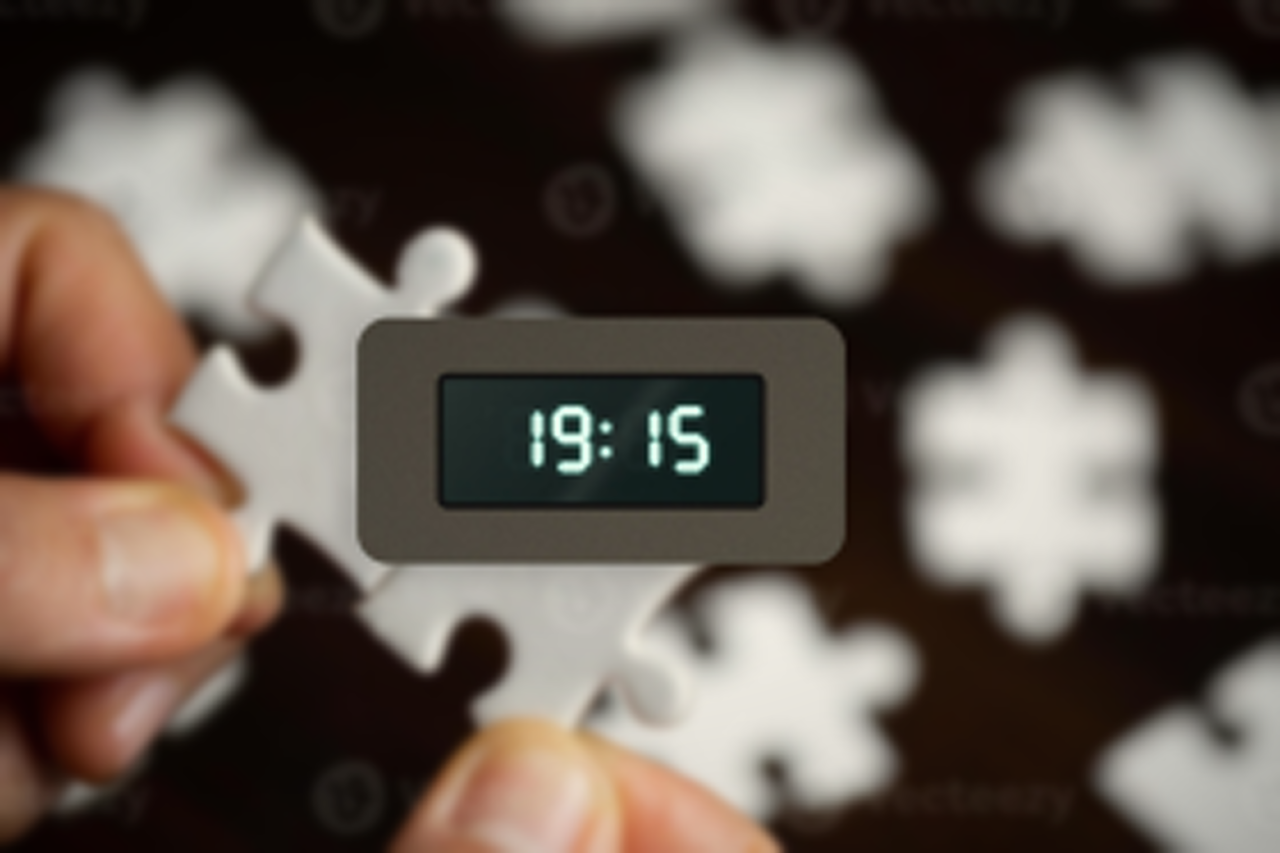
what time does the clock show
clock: 19:15
